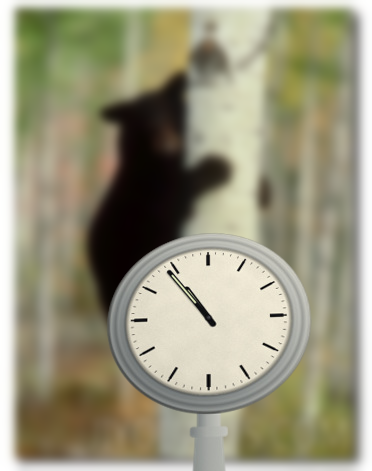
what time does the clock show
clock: 10:54
